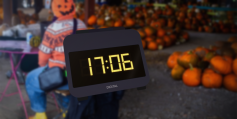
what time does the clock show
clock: 17:06
